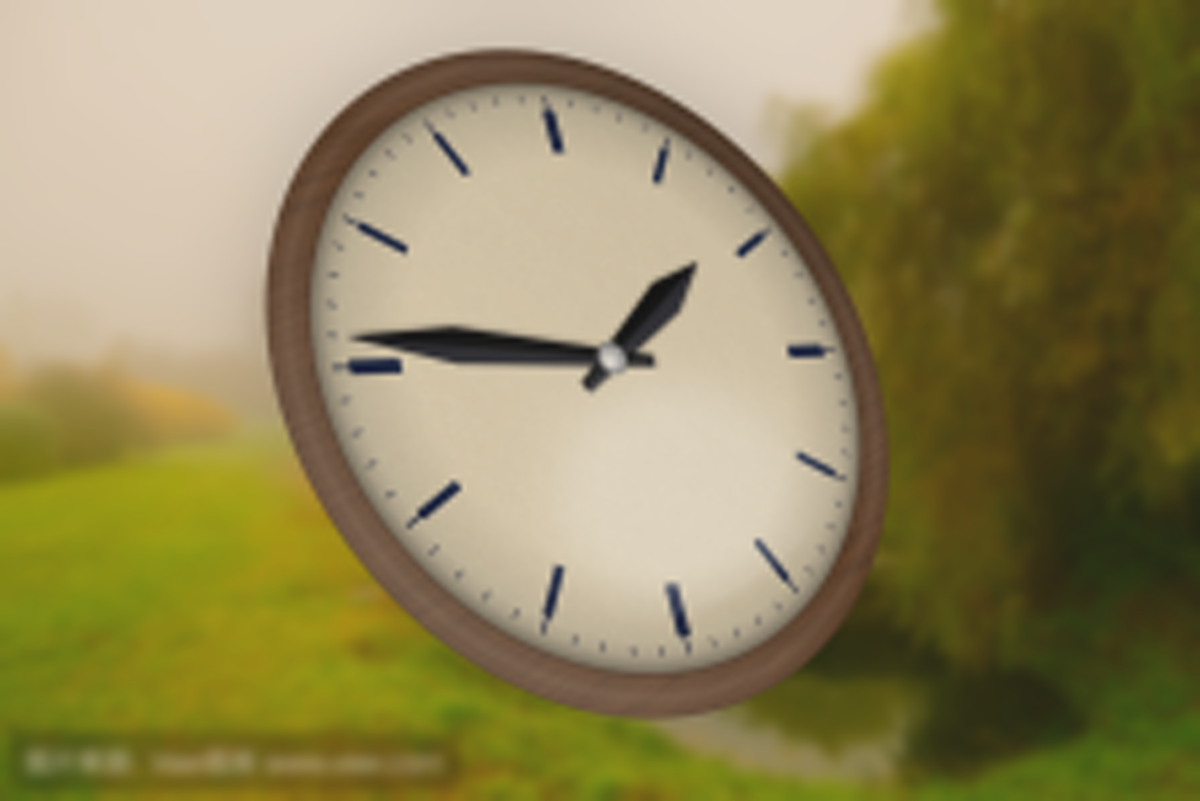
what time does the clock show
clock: 1:46
